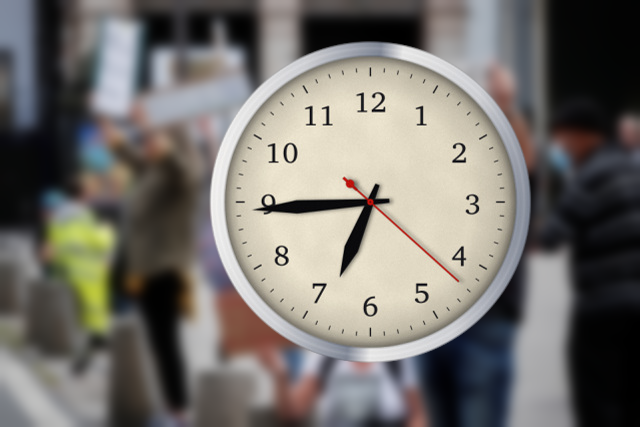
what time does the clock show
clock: 6:44:22
